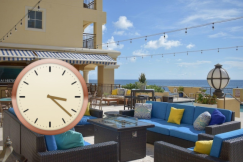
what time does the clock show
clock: 3:22
